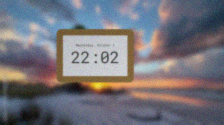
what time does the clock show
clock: 22:02
